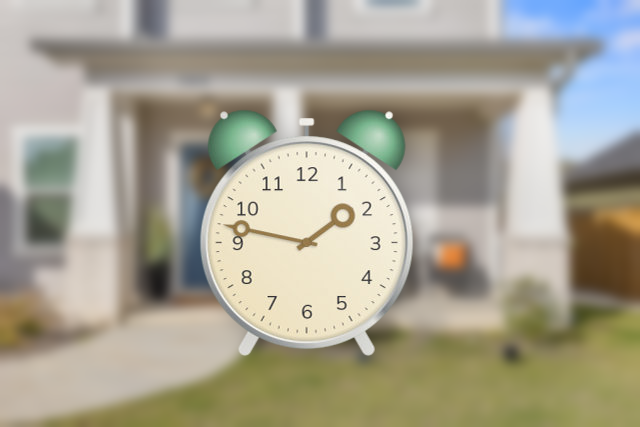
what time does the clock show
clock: 1:47
